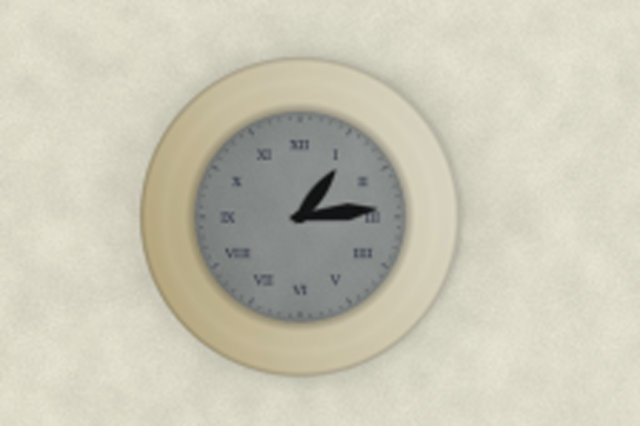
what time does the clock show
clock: 1:14
